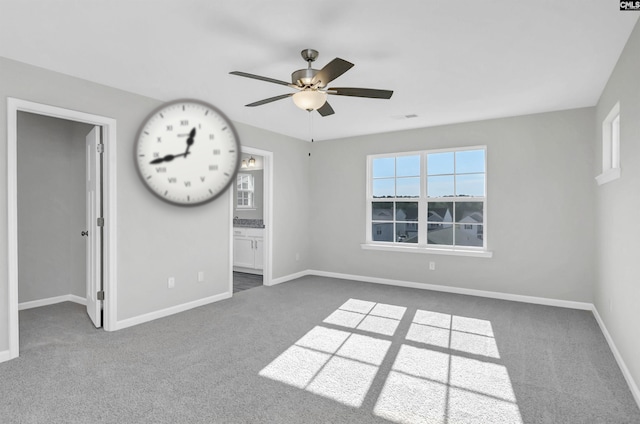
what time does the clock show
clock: 12:43
